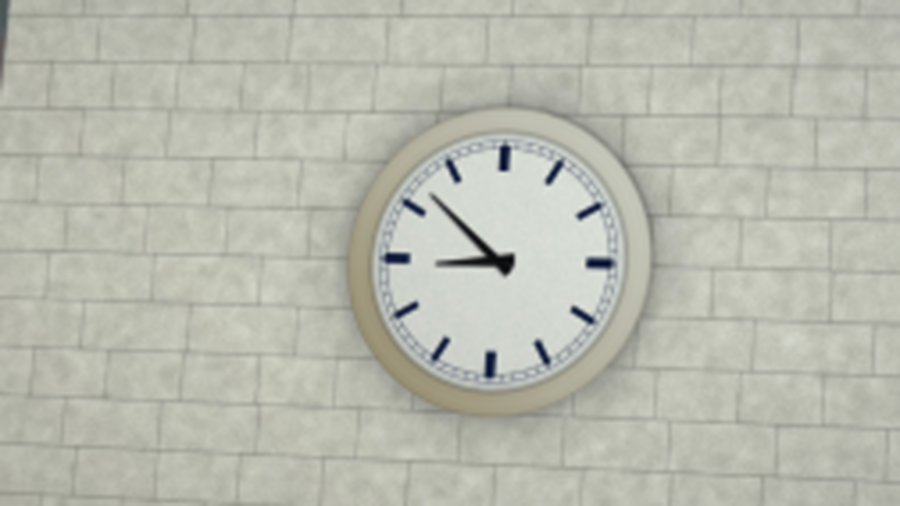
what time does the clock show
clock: 8:52
